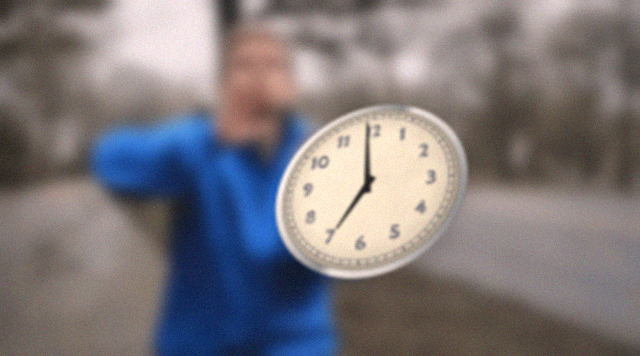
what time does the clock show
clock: 6:59
